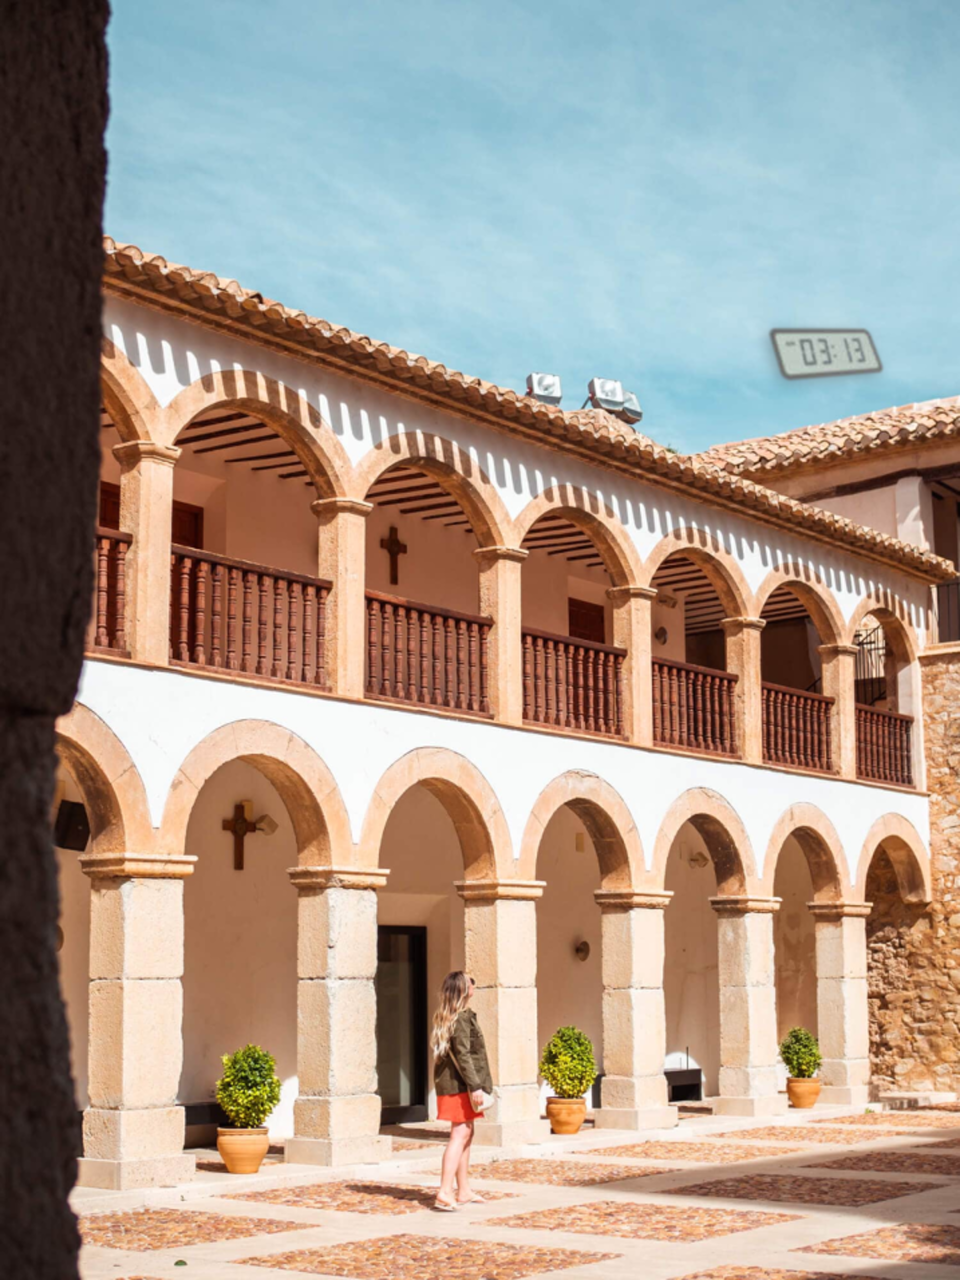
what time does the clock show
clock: 3:13
